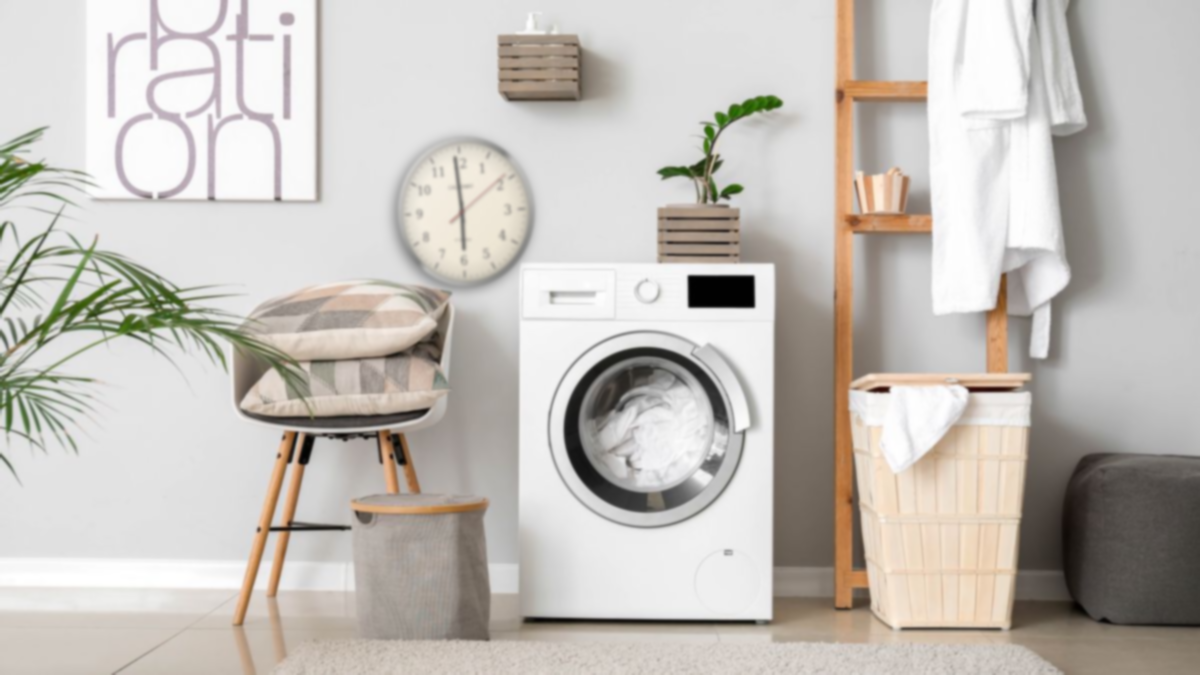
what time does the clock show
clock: 5:59:09
